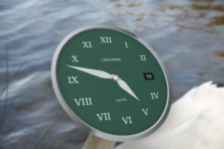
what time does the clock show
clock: 4:48
